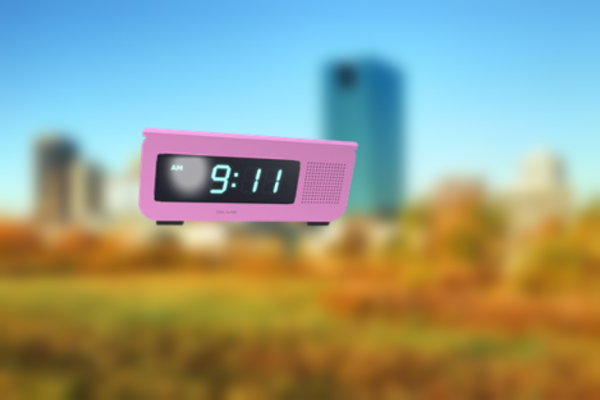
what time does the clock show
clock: 9:11
